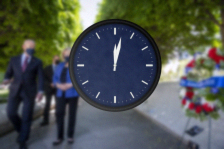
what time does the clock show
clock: 12:02
